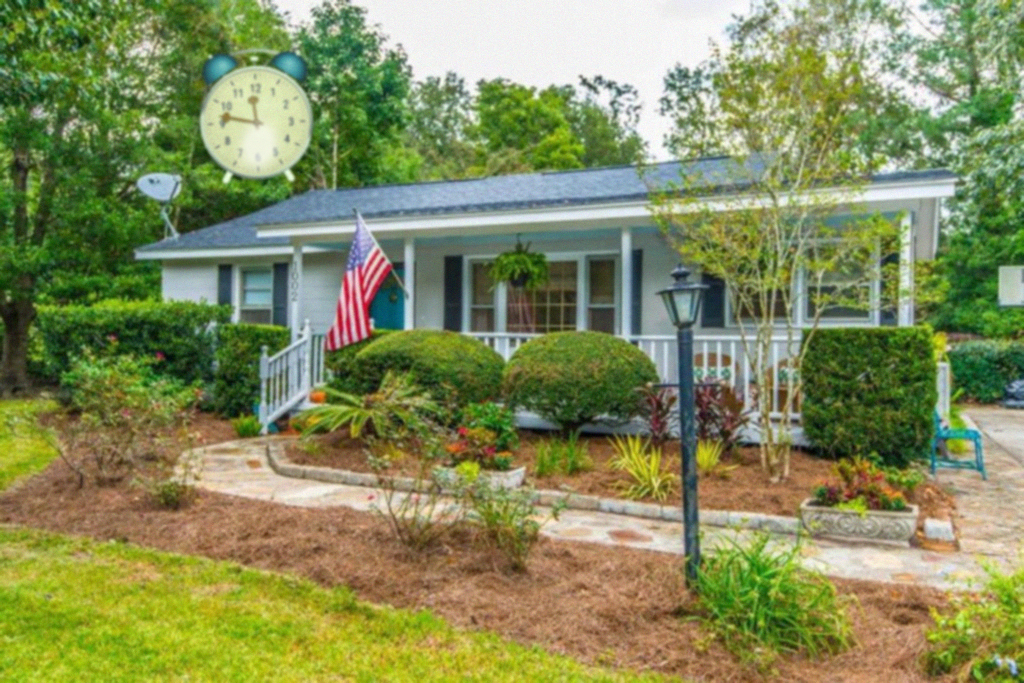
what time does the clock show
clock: 11:47
